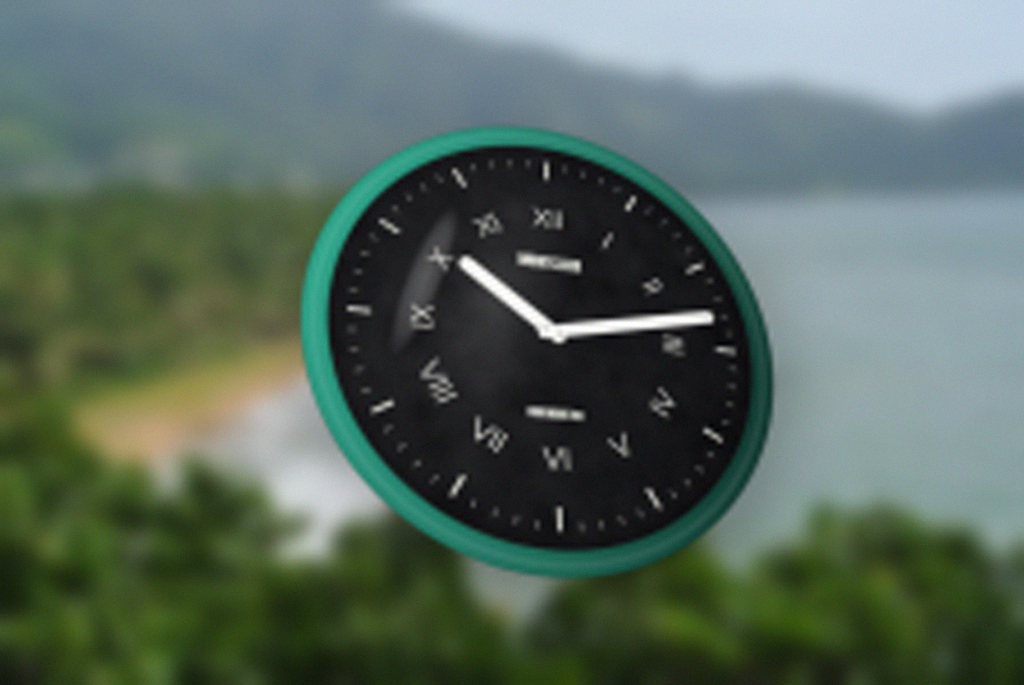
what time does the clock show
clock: 10:13
